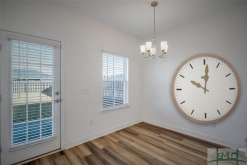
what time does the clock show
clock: 10:01
